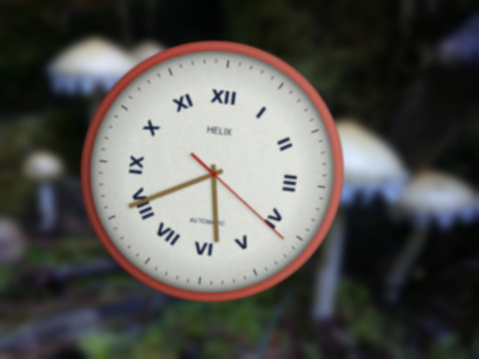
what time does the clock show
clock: 5:40:21
